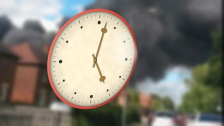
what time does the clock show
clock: 5:02
